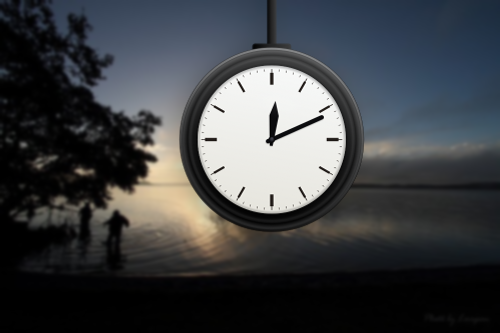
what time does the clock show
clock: 12:11
